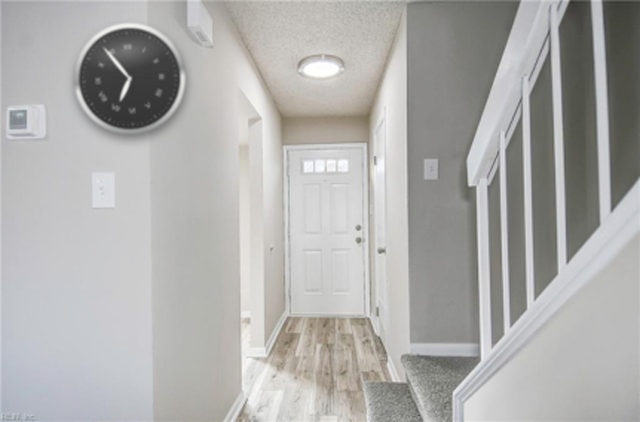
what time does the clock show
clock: 6:54
